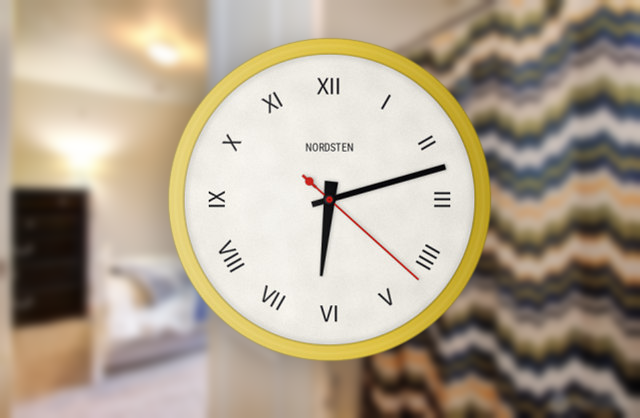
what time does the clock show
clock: 6:12:22
